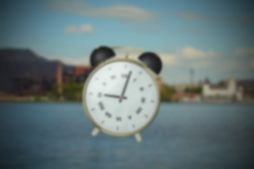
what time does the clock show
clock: 9:02
